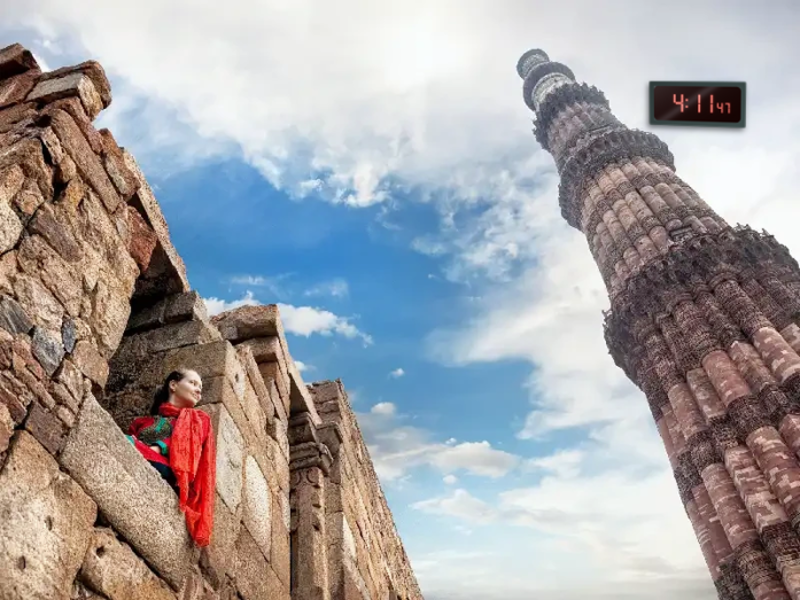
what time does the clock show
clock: 4:11:47
